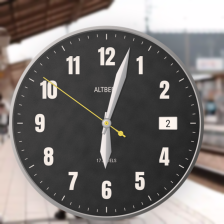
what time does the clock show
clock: 6:02:51
